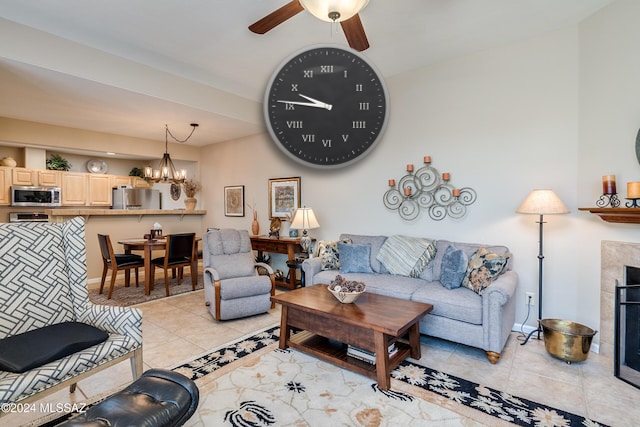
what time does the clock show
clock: 9:46
